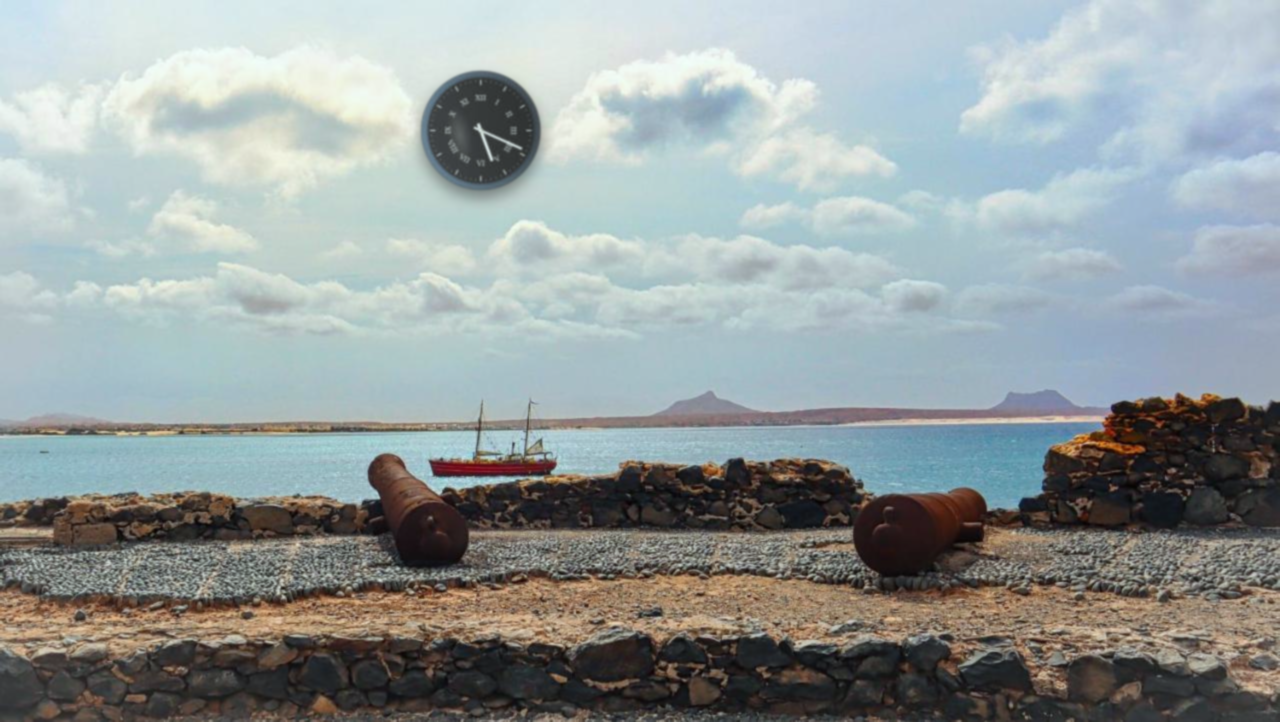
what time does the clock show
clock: 5:19
